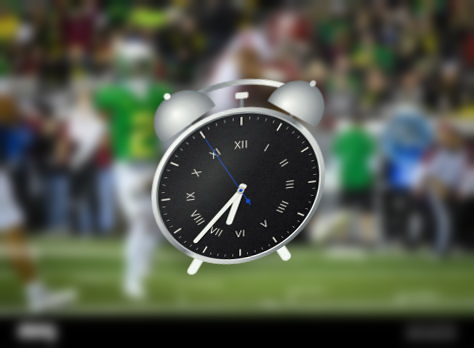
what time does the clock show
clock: 6:36:55
